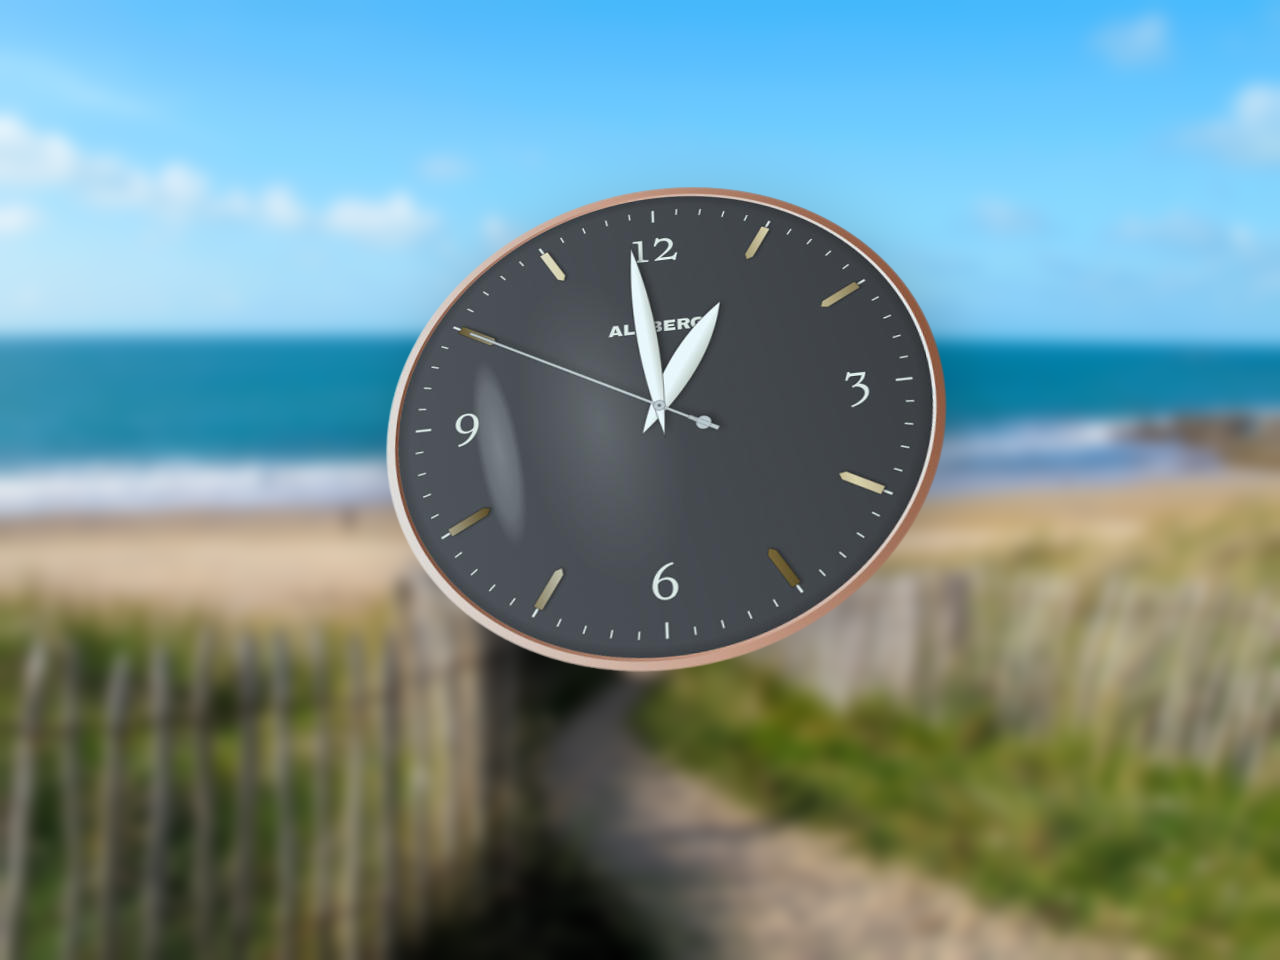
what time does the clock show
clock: 12:58:50
